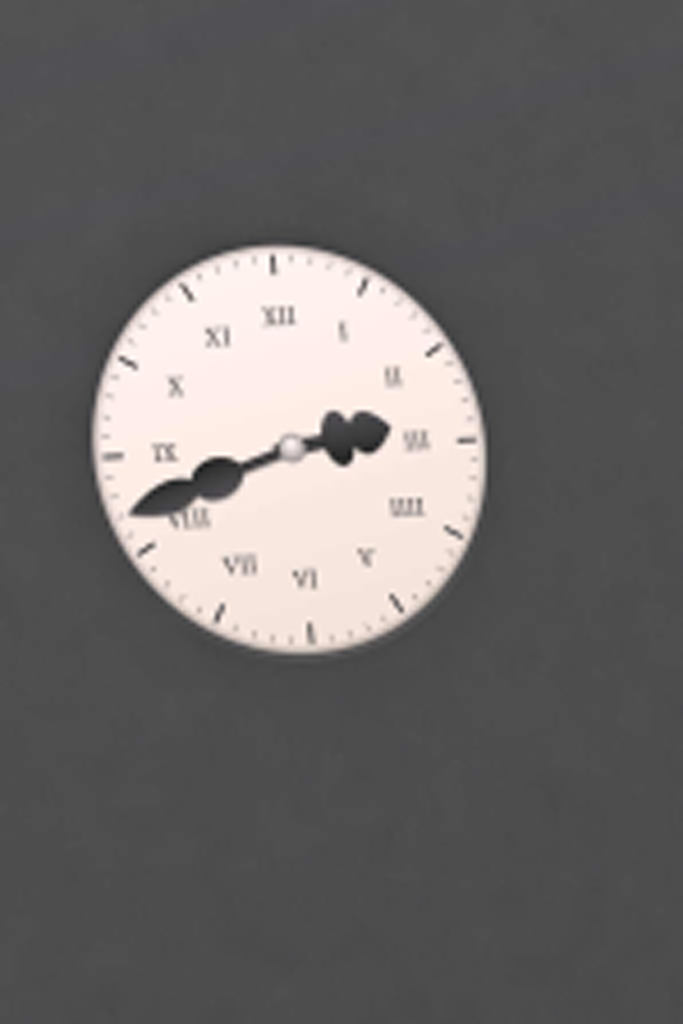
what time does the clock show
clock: 2:42
